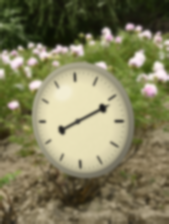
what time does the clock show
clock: 8:11
